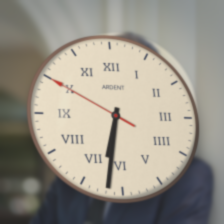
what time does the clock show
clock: 6:31:50
